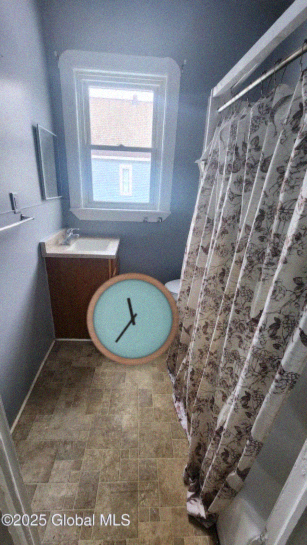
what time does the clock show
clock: 11:36
